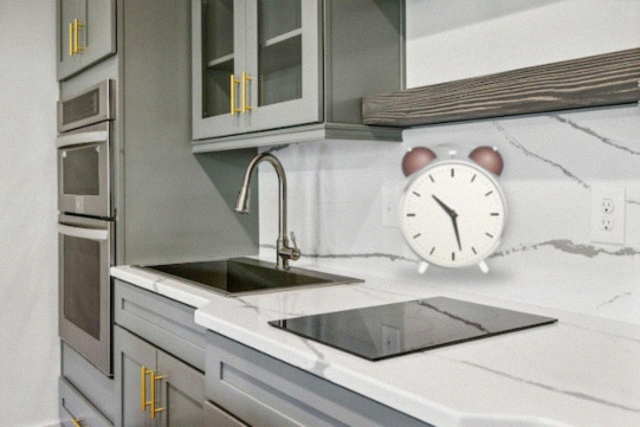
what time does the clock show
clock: 10:28
